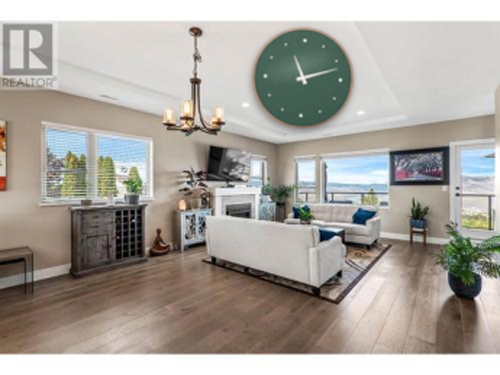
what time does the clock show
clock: 11:12
